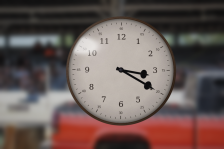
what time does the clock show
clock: 3:20
